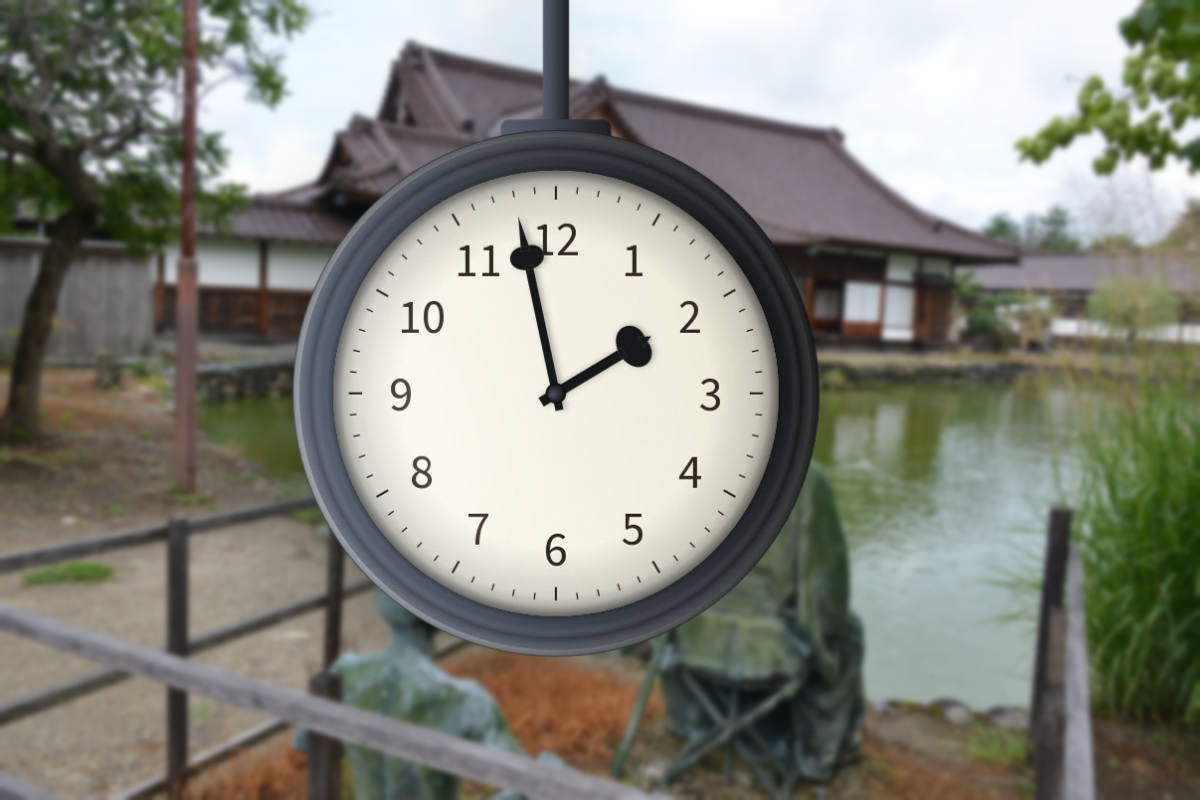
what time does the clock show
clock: 1:58
